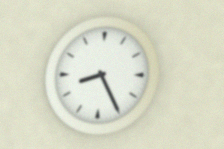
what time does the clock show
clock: 8:25
